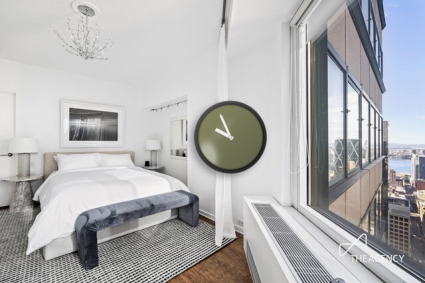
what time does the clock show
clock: 9:56
